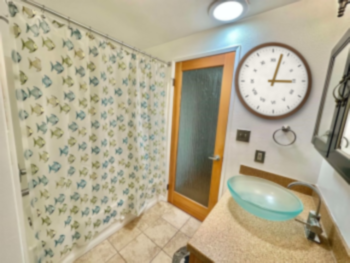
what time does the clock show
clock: 3:03
